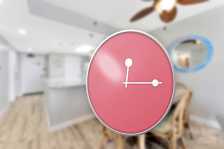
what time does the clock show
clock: 12:15
